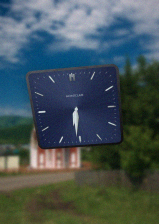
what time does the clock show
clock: 6:31
